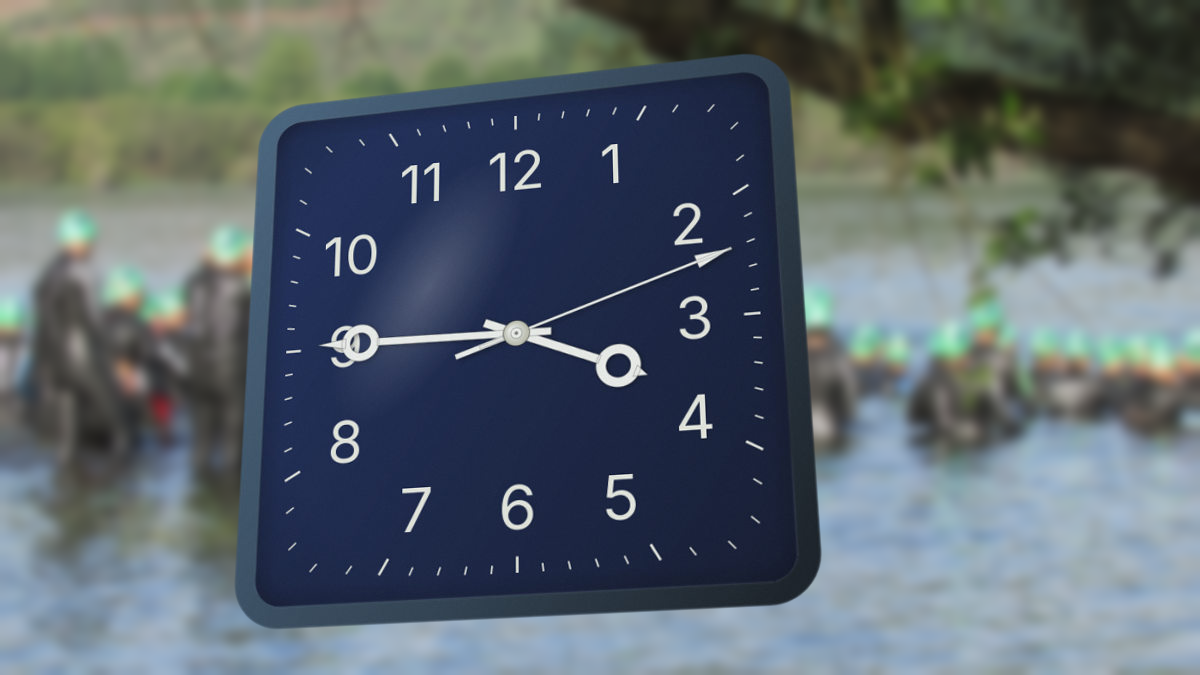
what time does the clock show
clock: 3:45:12
